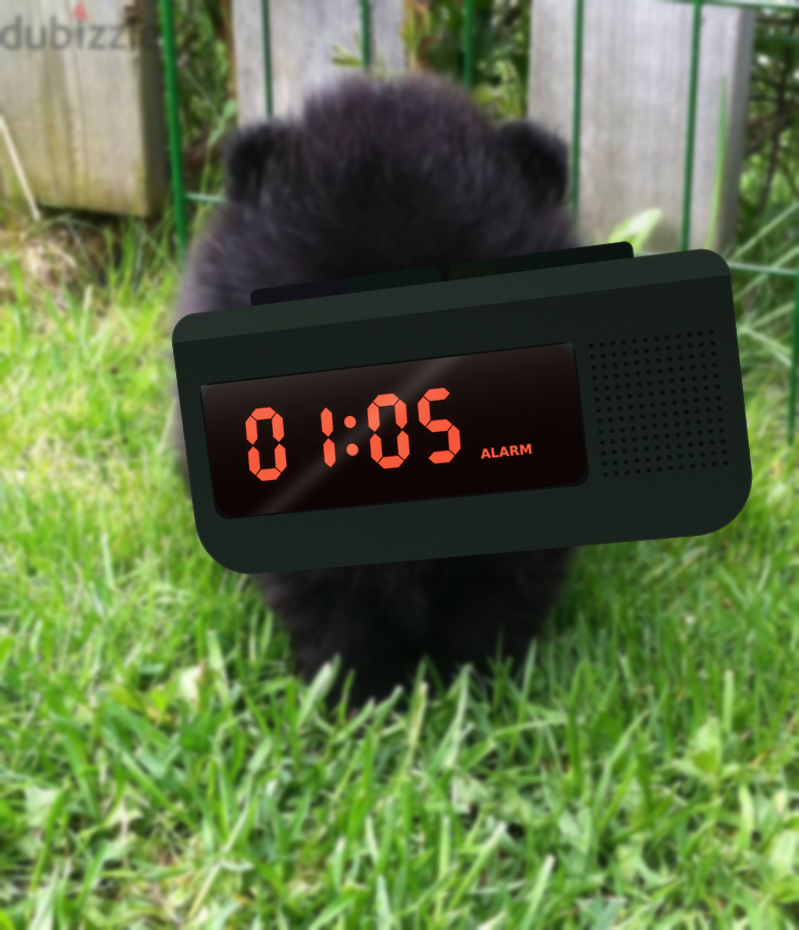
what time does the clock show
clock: 1:05
